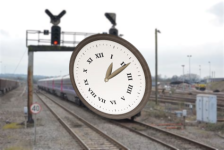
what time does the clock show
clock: 1:11
